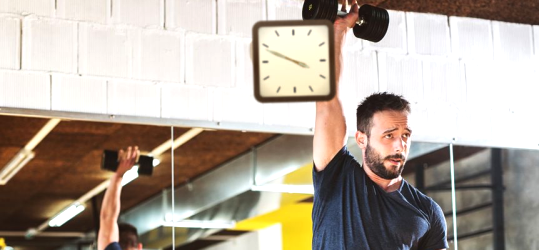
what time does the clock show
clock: 3:49
